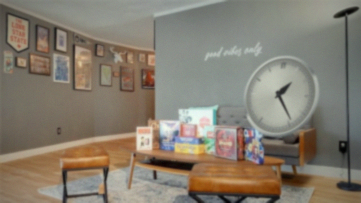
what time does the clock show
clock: 1:24
